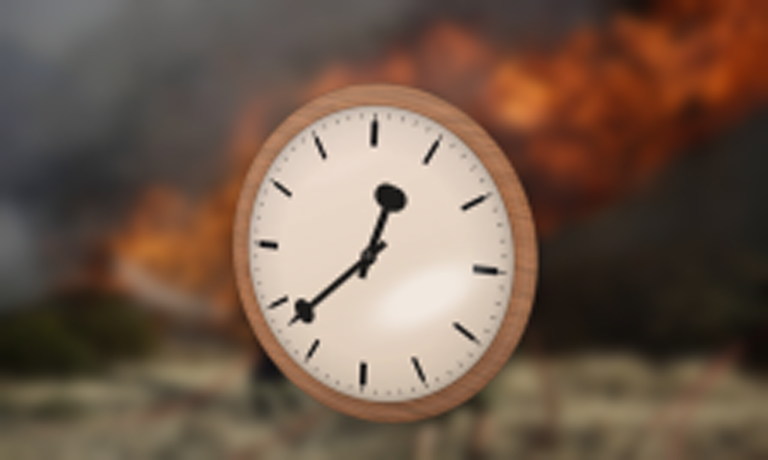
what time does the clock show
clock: 12:38
